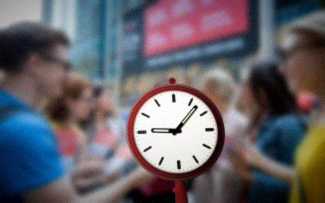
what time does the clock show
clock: 9:07
